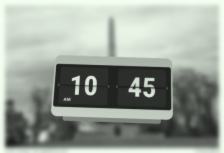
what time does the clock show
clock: 10:45
